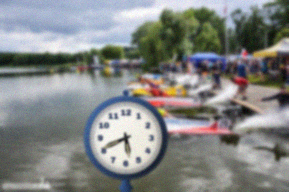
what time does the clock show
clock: 5:41
